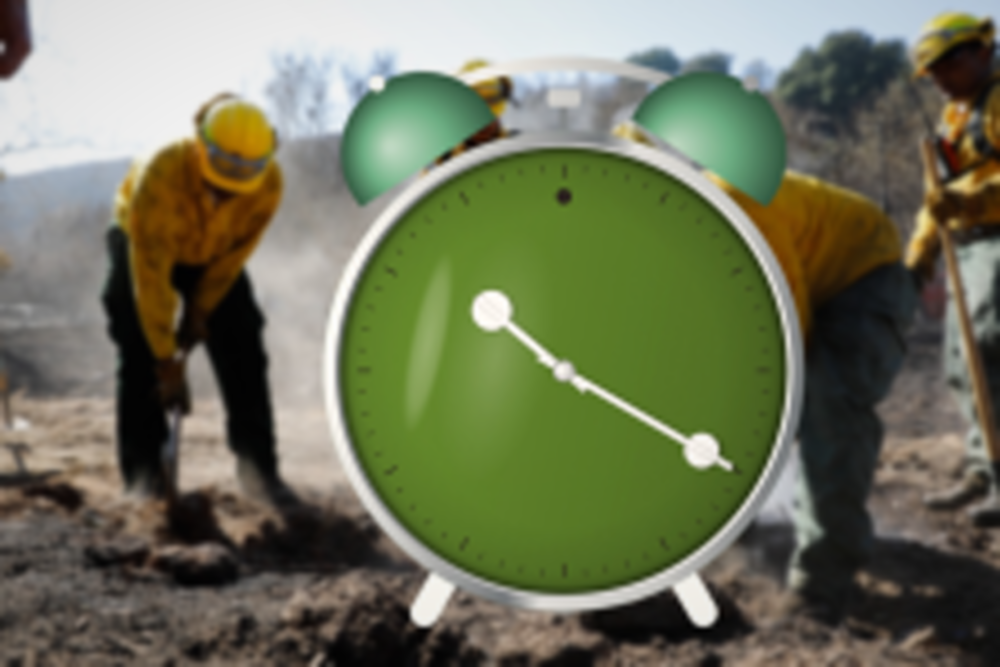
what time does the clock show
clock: 10:20
